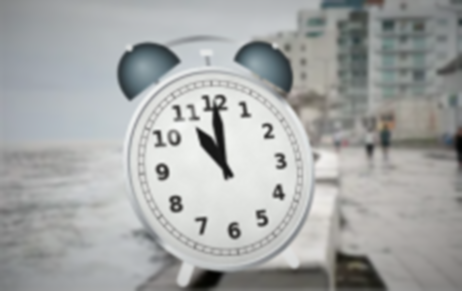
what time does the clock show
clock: 11:00
